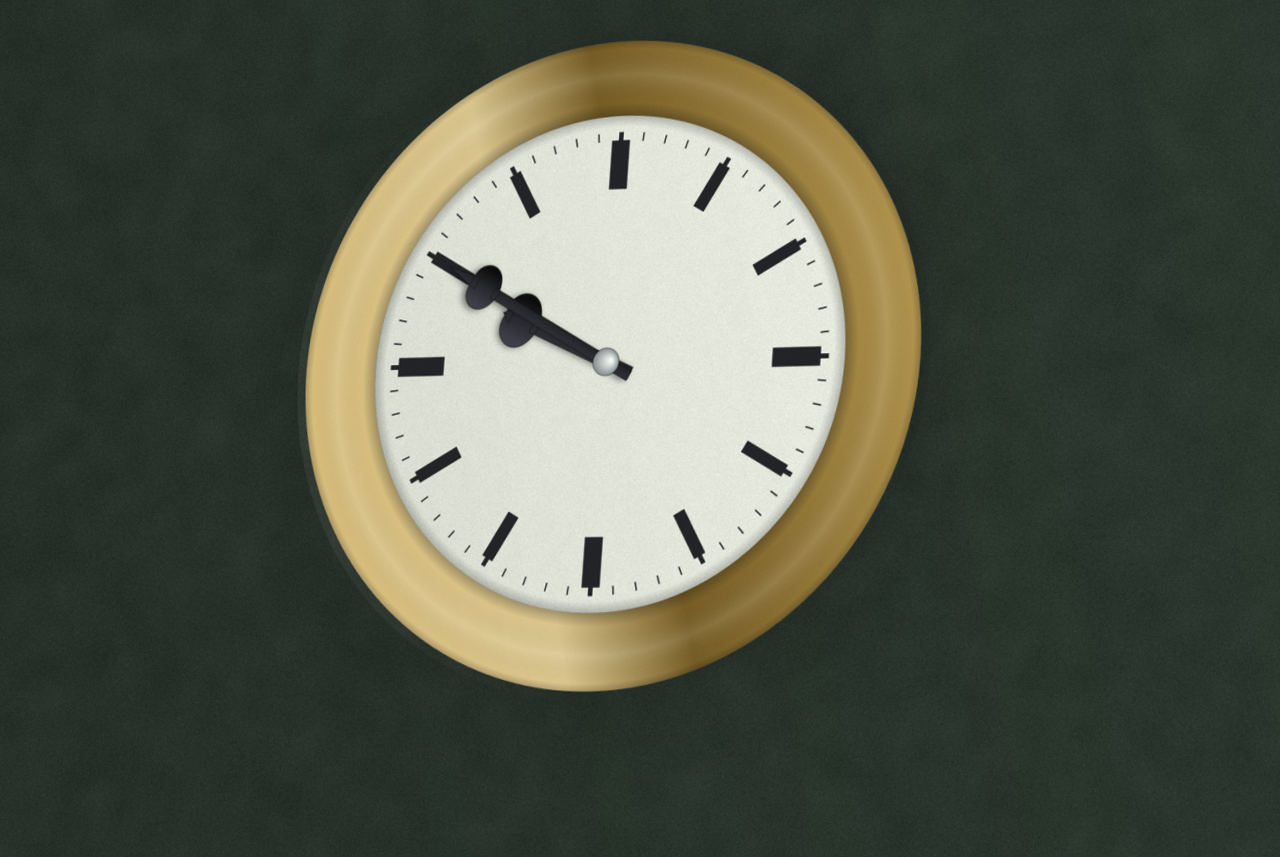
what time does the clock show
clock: 9:50
